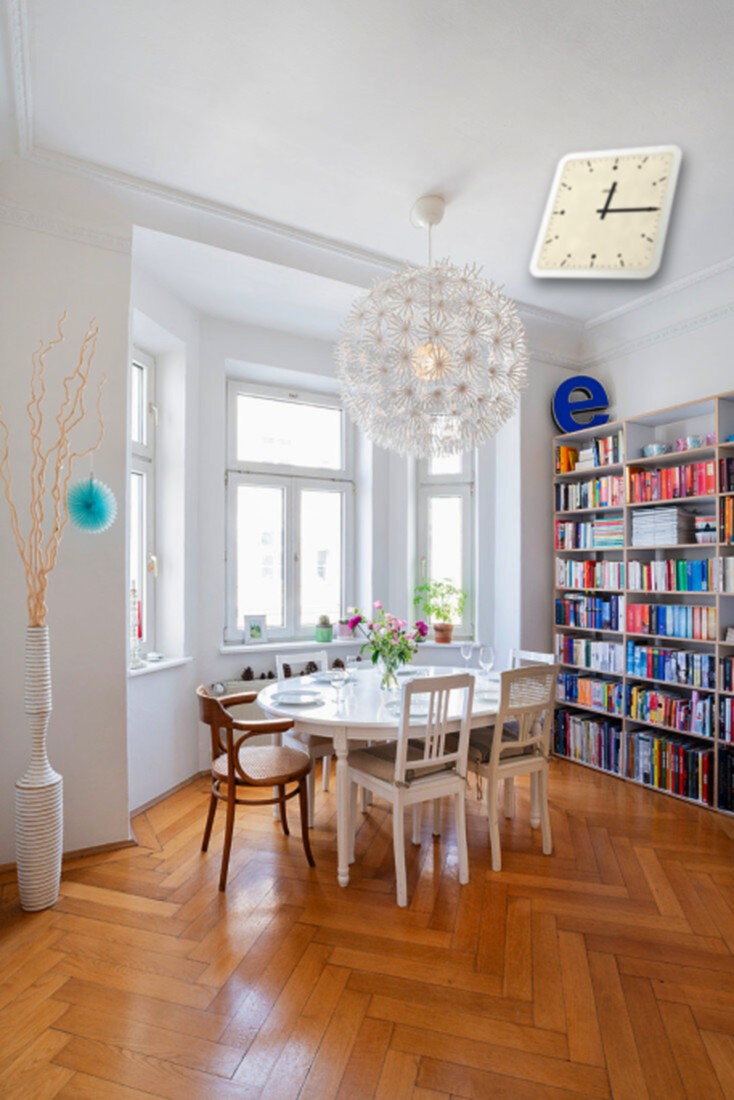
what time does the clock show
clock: 12:15
